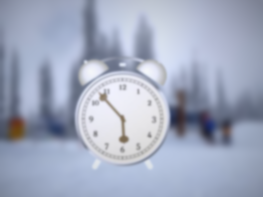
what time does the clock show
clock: 5:53
